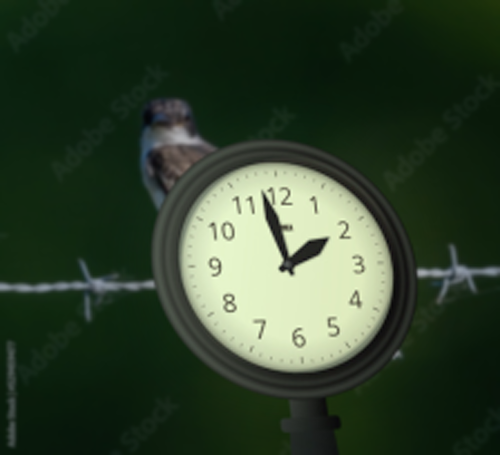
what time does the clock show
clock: 1:58
